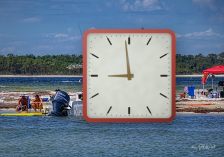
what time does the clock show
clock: 8:59
